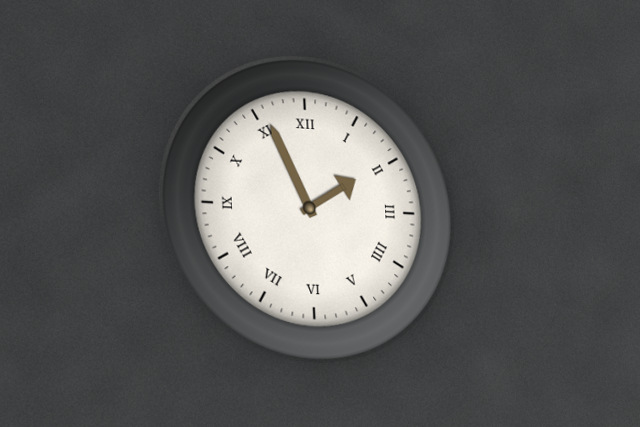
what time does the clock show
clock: 1:56
